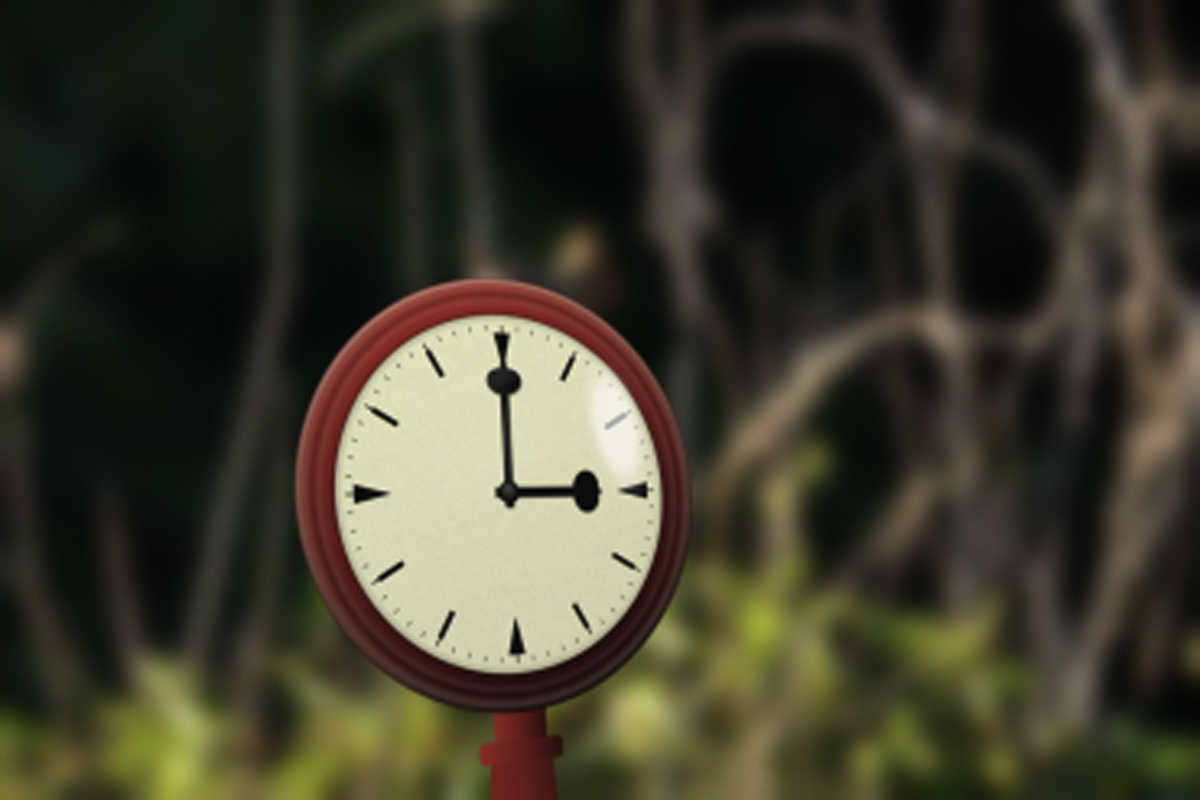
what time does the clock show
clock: 3:00
